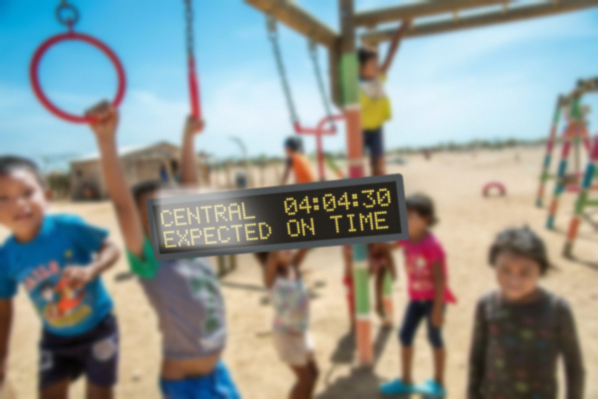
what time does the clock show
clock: 4:04:30
